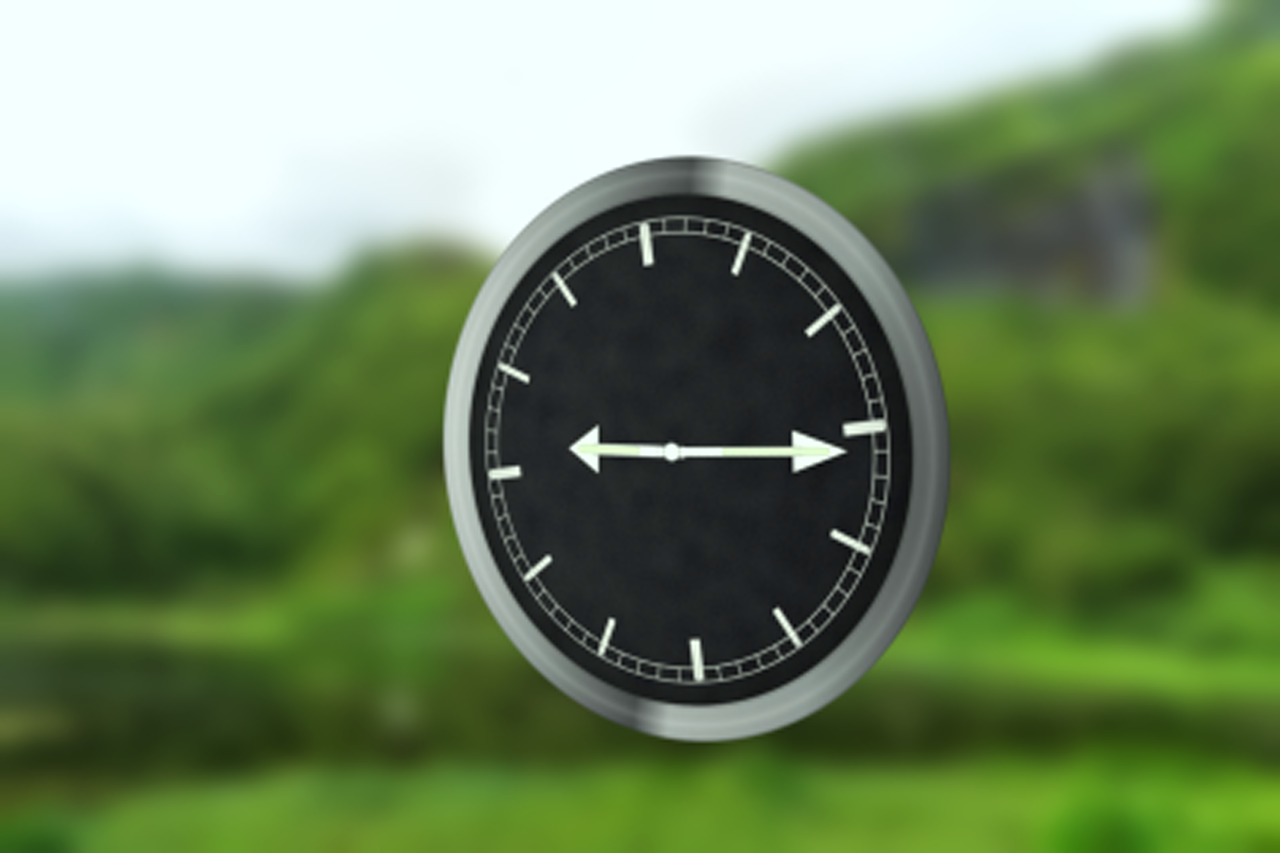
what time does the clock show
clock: 9:16
